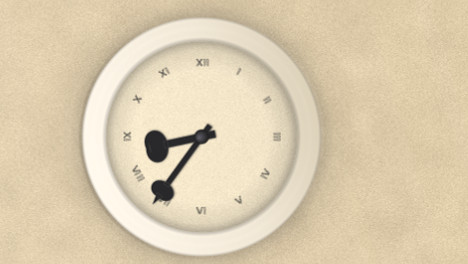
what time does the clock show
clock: 8:36
